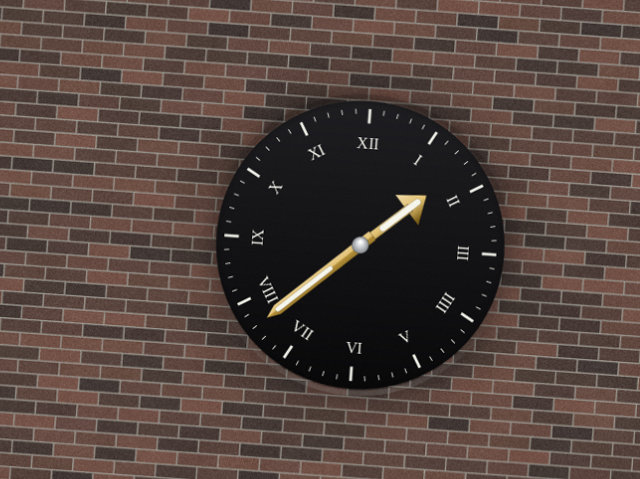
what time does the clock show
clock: 1:38
